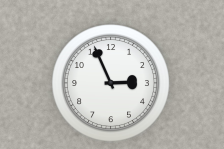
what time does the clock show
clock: 2:56
